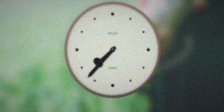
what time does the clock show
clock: 7:37
